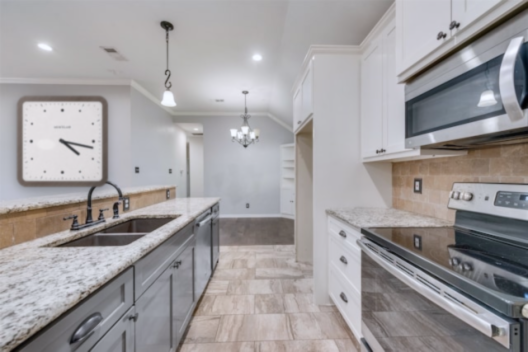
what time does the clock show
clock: 4:17
